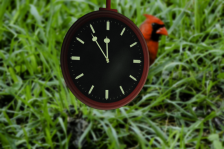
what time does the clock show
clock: 11:54
